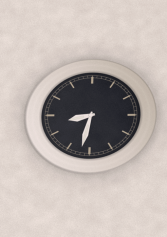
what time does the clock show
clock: 8:32
